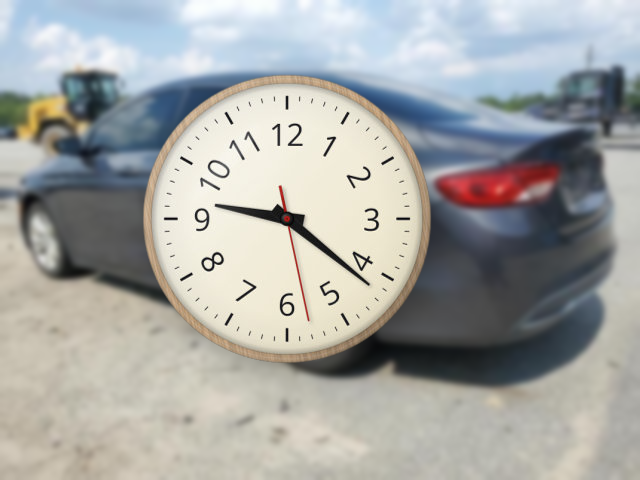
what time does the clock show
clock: 9:21:28
